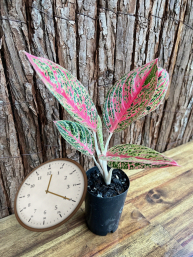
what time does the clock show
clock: 12:20
